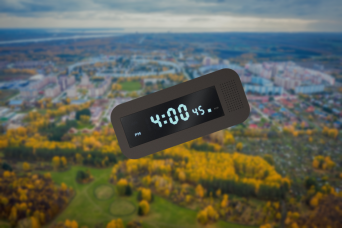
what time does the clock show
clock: 4:00:45
